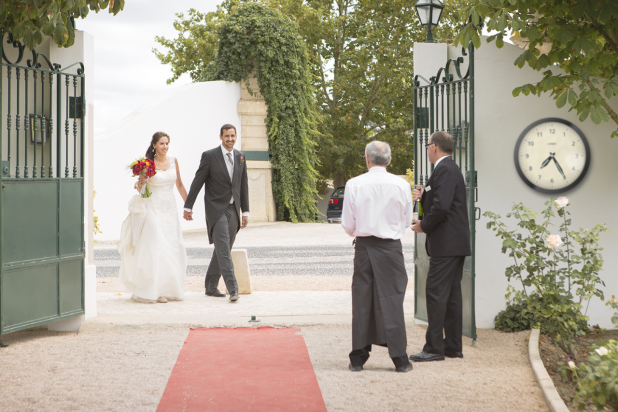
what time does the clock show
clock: 7:25
